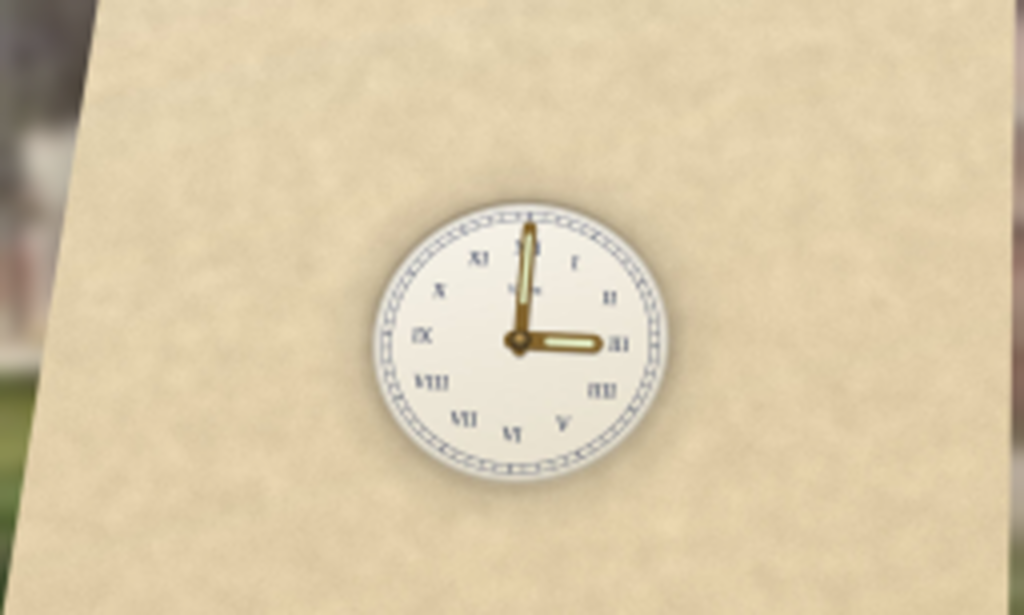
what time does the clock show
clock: 3:00
